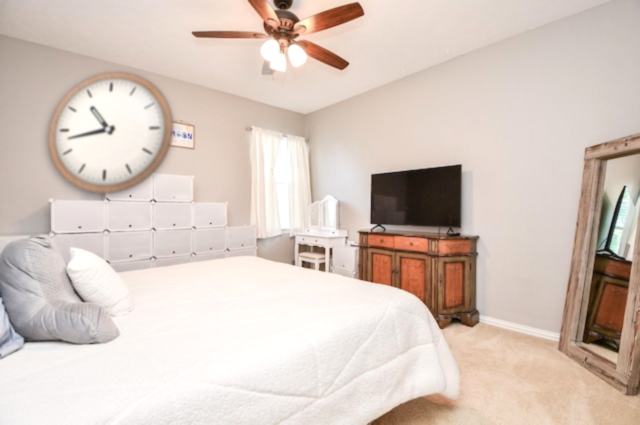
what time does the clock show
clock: 10:43
